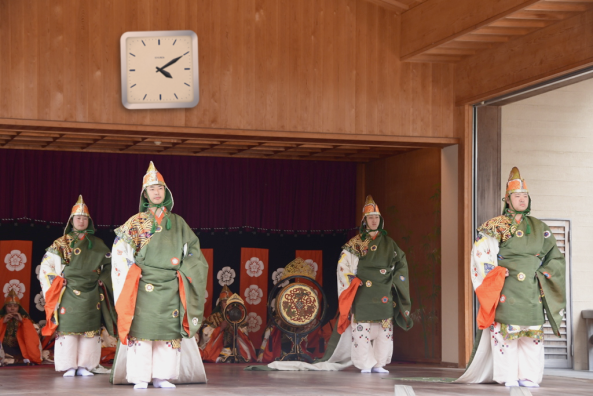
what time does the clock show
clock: 4:10
